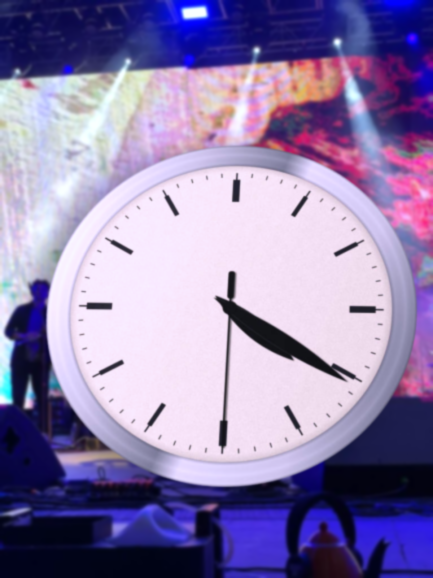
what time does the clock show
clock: 4:20:30
